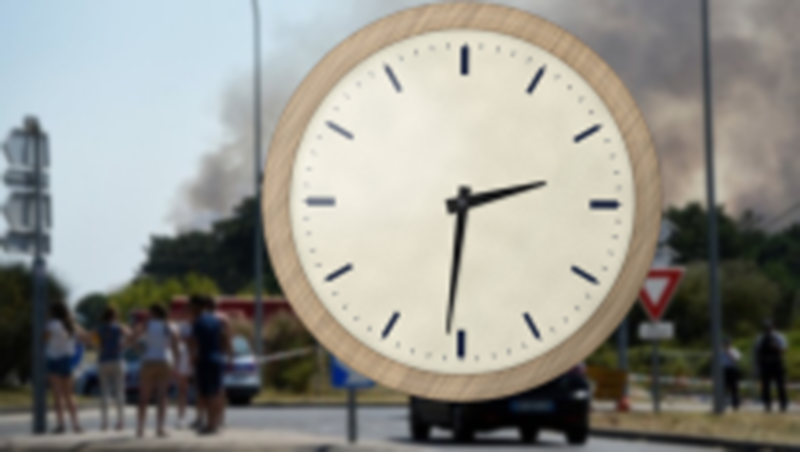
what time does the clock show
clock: 2:31
